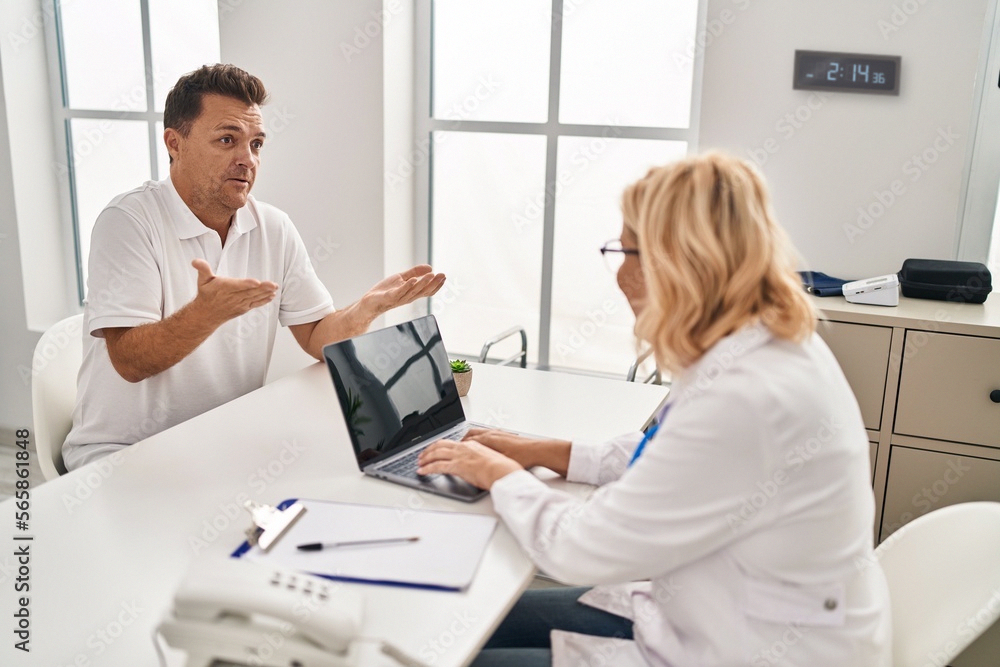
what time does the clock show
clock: 2:14
